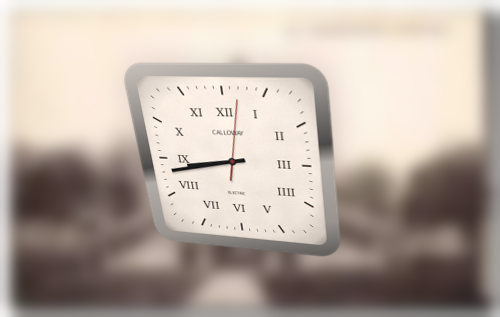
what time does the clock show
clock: 8:43:02
